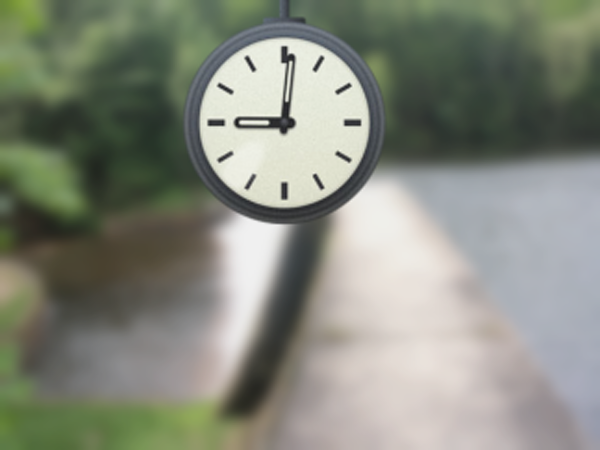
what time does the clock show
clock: 9:01
